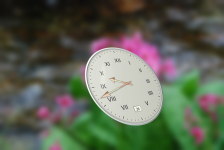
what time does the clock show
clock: 9:42
